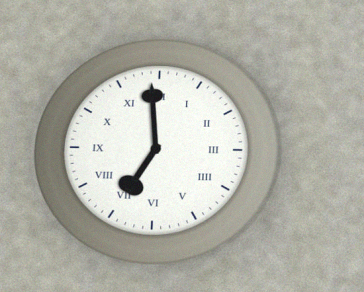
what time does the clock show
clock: 6:59
